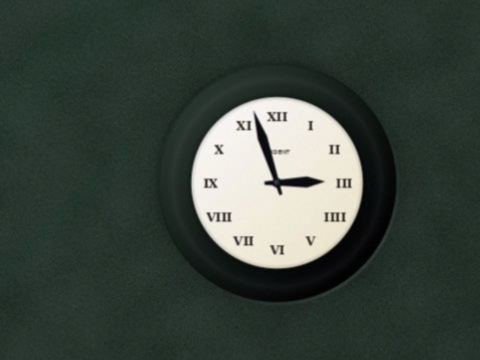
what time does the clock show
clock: 2:57
